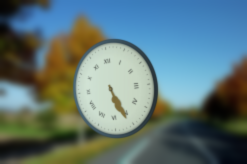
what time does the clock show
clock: 5:26
